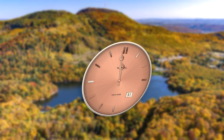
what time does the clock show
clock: 11:59
